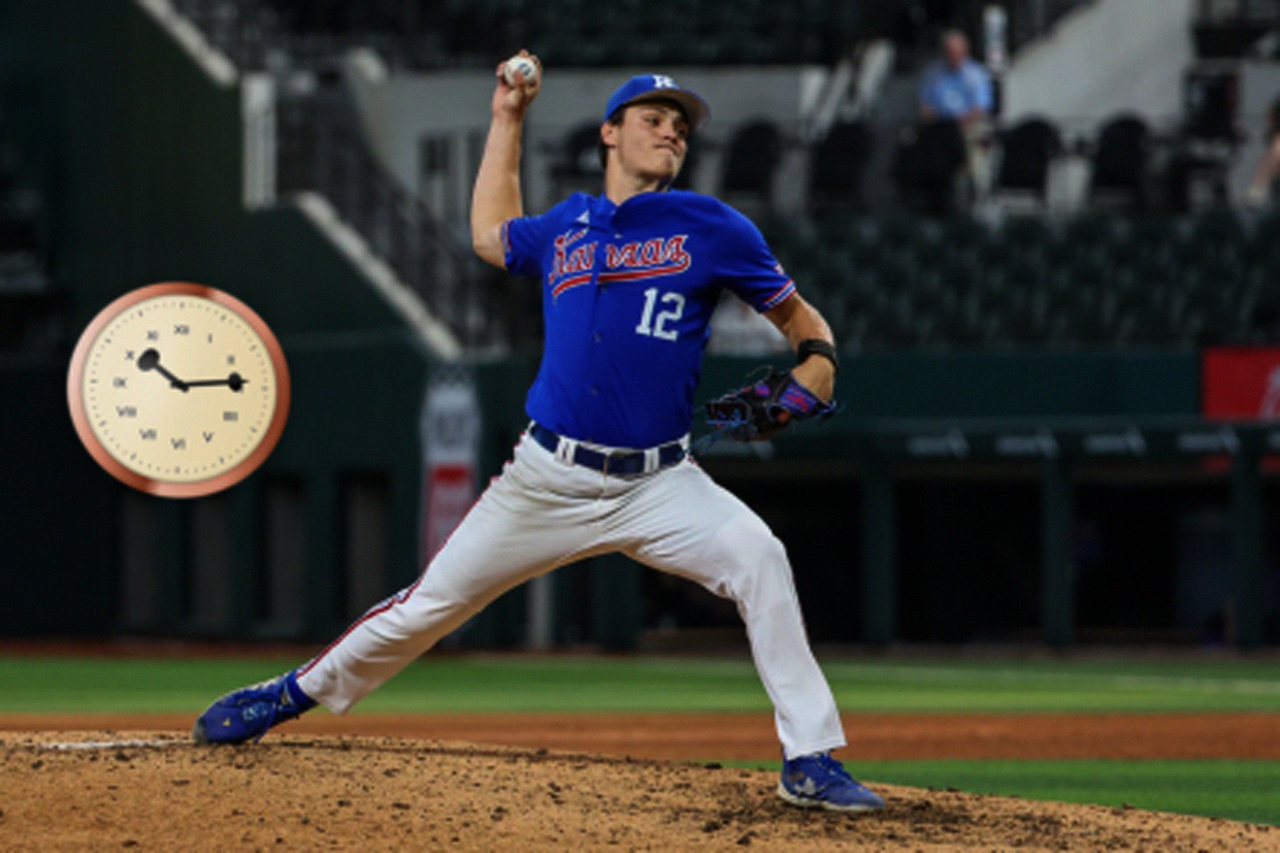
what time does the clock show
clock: 10:14
